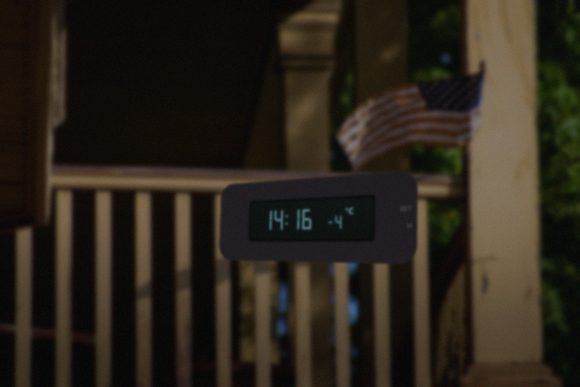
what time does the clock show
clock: 14:16
